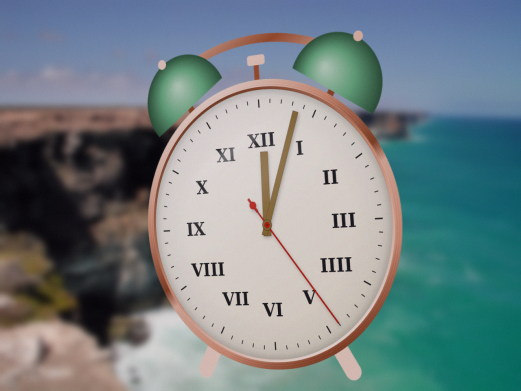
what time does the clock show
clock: 12:03:24
